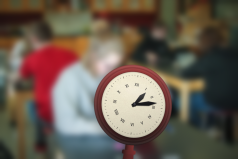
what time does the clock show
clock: 1:13
